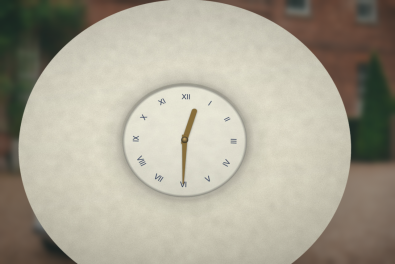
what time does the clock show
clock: 12:30
